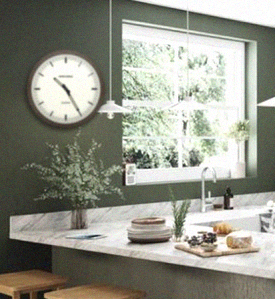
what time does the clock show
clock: 10:25
